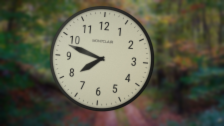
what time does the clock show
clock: 7:48
